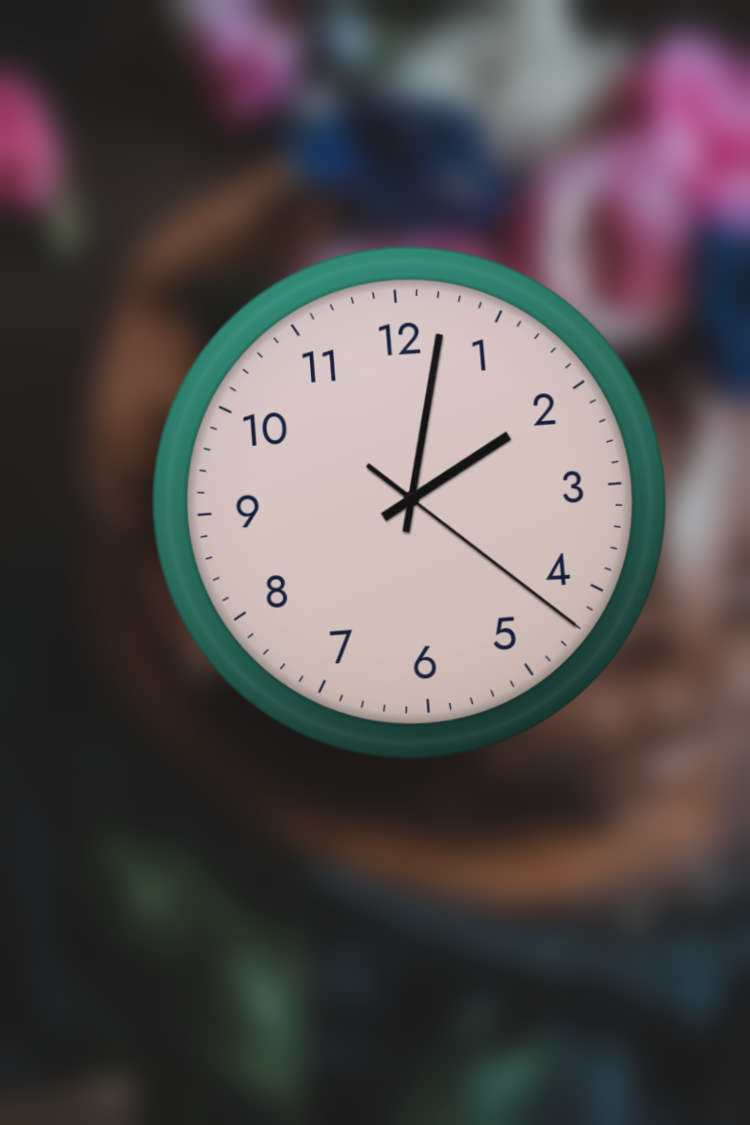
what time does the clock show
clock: 2:02:22
